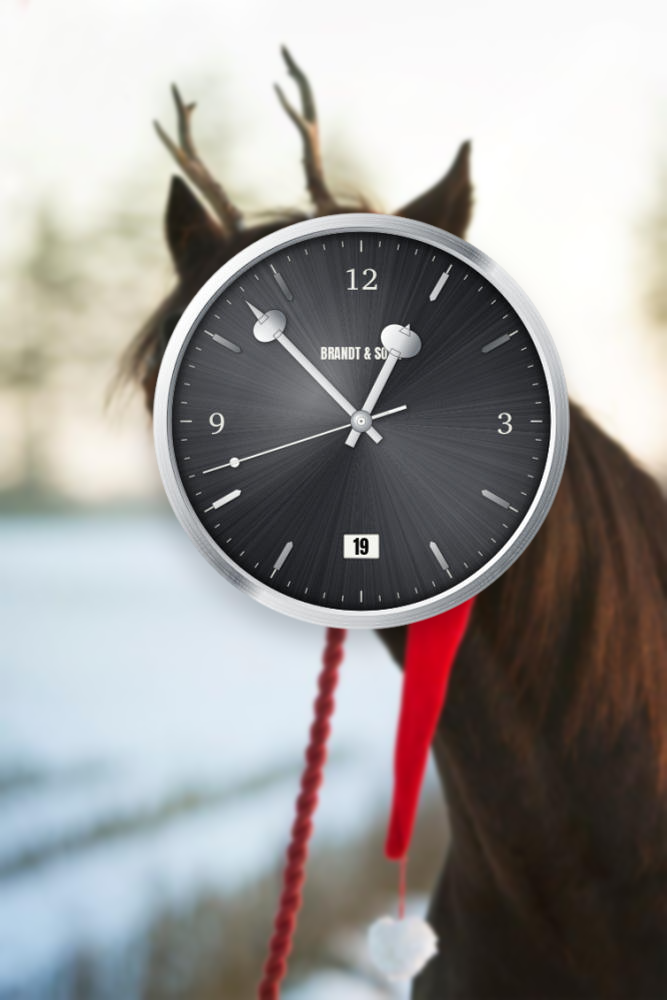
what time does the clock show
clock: 12:52:42
